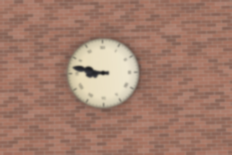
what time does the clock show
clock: 8:47
